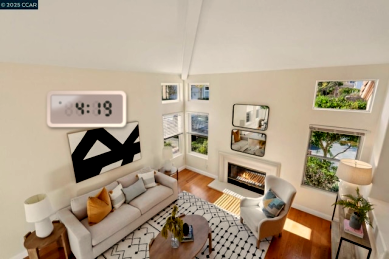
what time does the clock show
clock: 4:19
